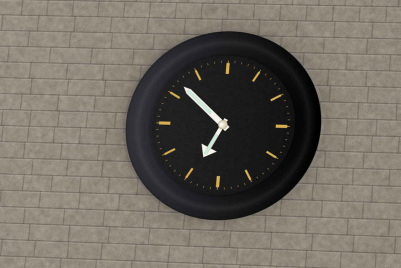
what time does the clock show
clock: 6:52
